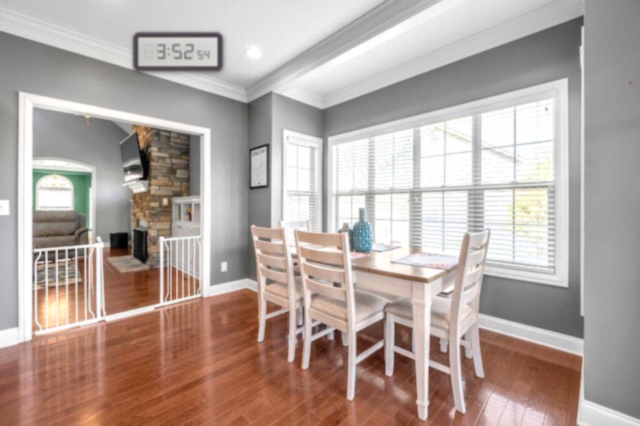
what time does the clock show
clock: 3:52
